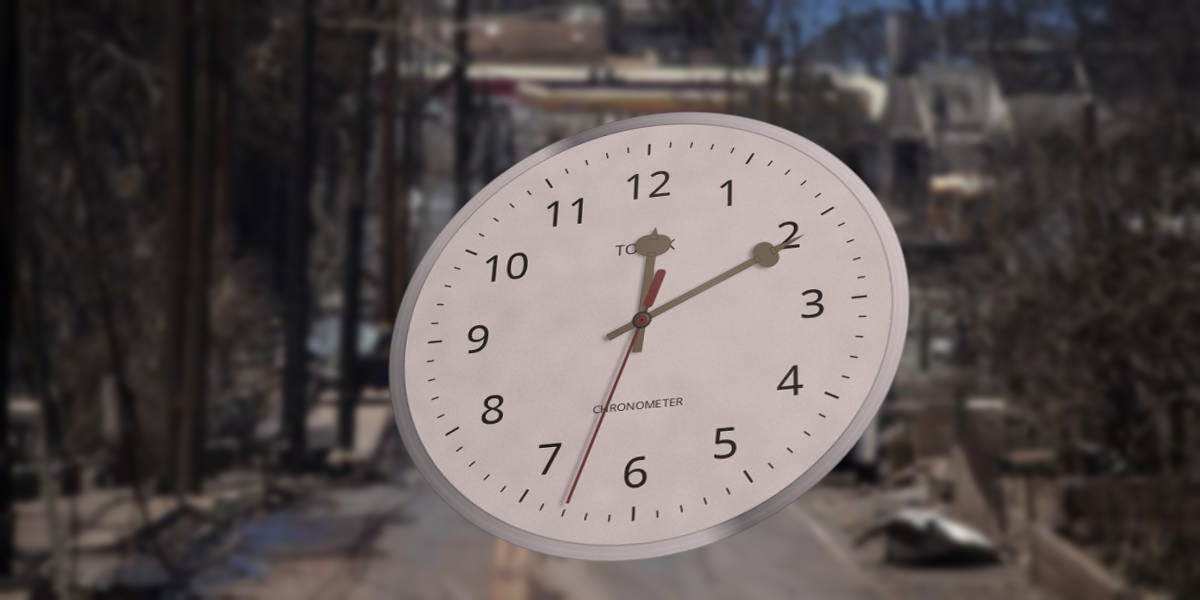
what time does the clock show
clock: 12:10:33
